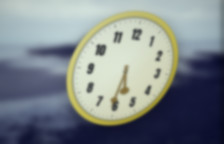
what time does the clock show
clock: 5:31
